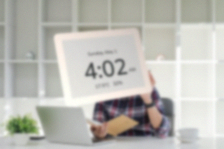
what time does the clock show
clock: 4:02
